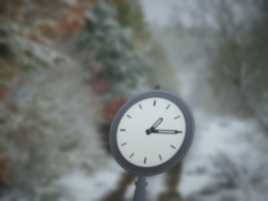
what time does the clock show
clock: 1:15
